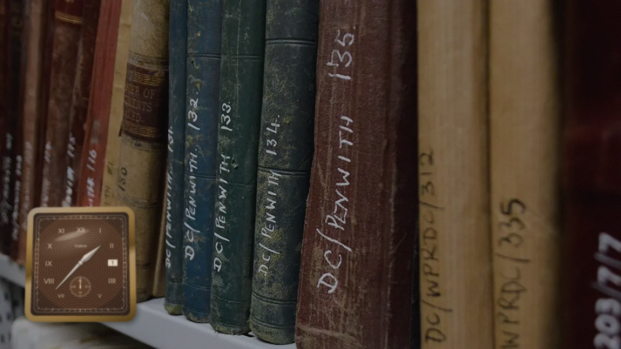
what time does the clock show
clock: 1:37
